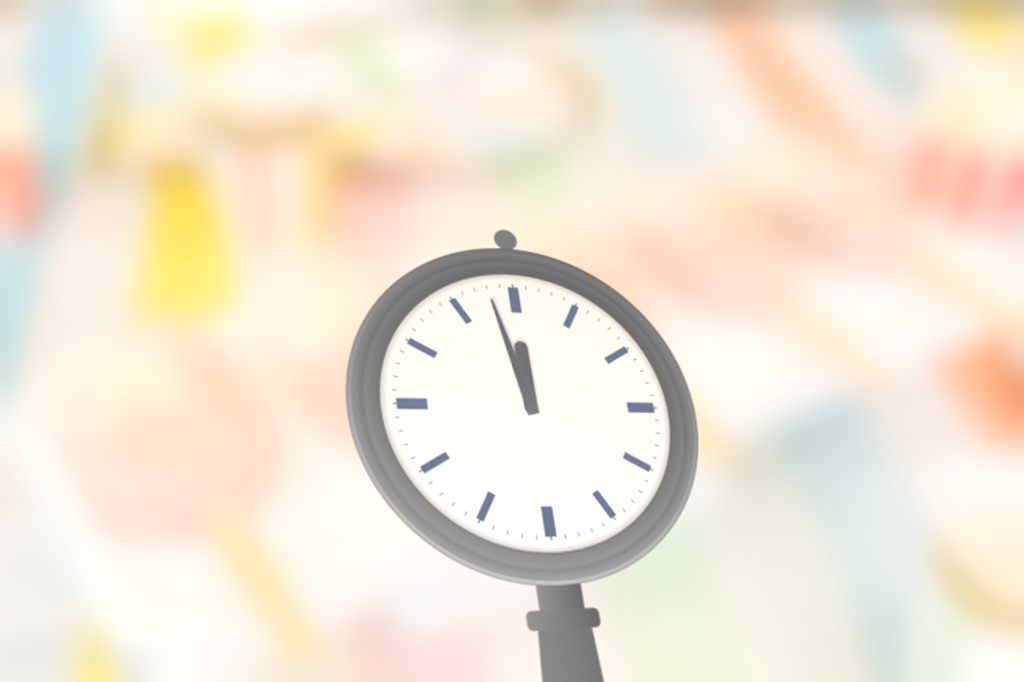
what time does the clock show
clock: 11:58
